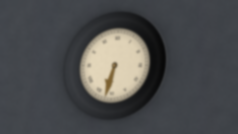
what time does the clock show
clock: 6:32
